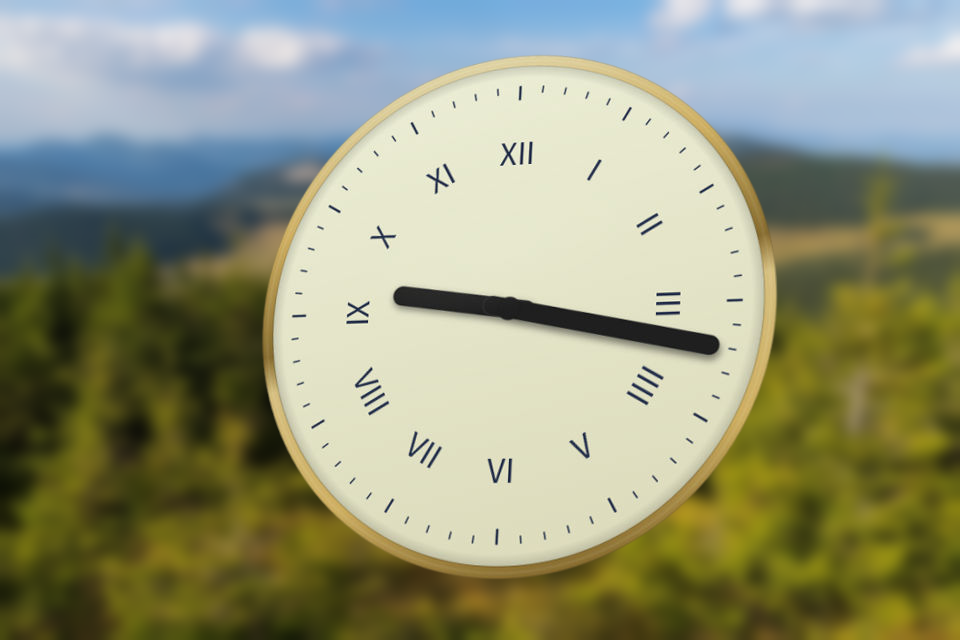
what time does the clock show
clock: 9:17
